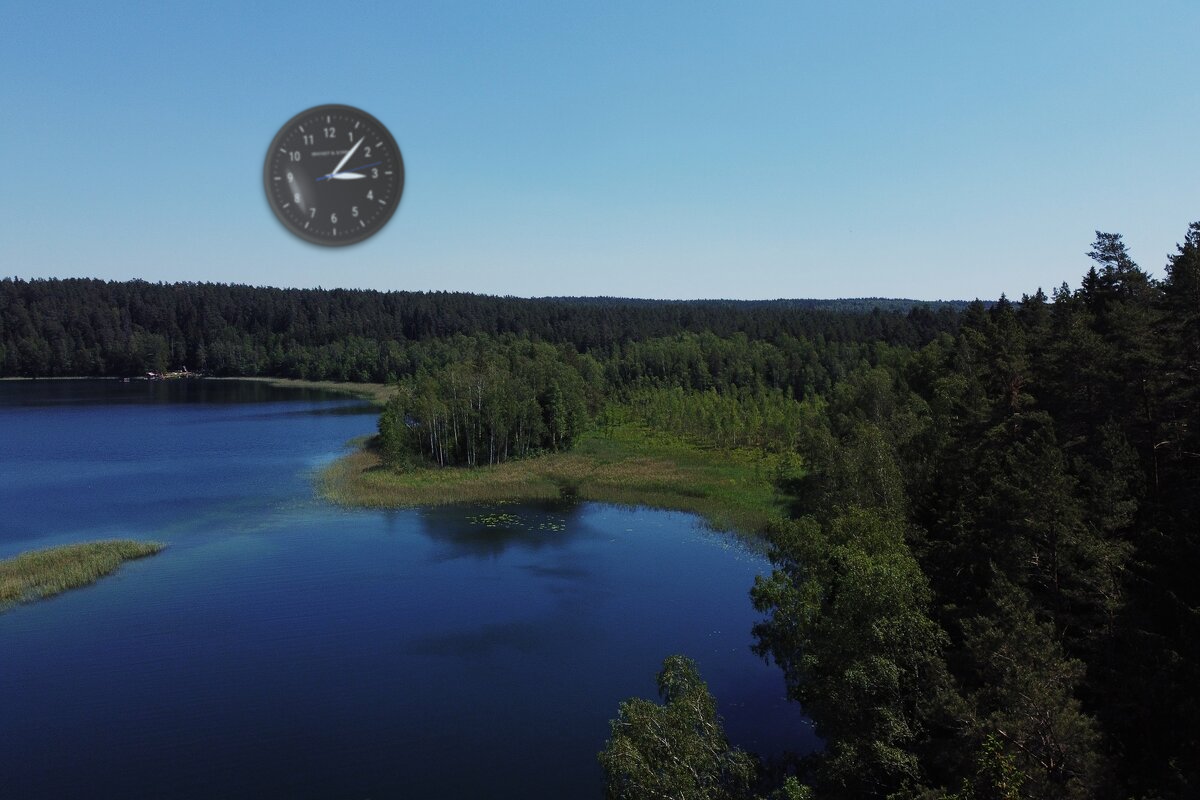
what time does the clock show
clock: 3:07:13
